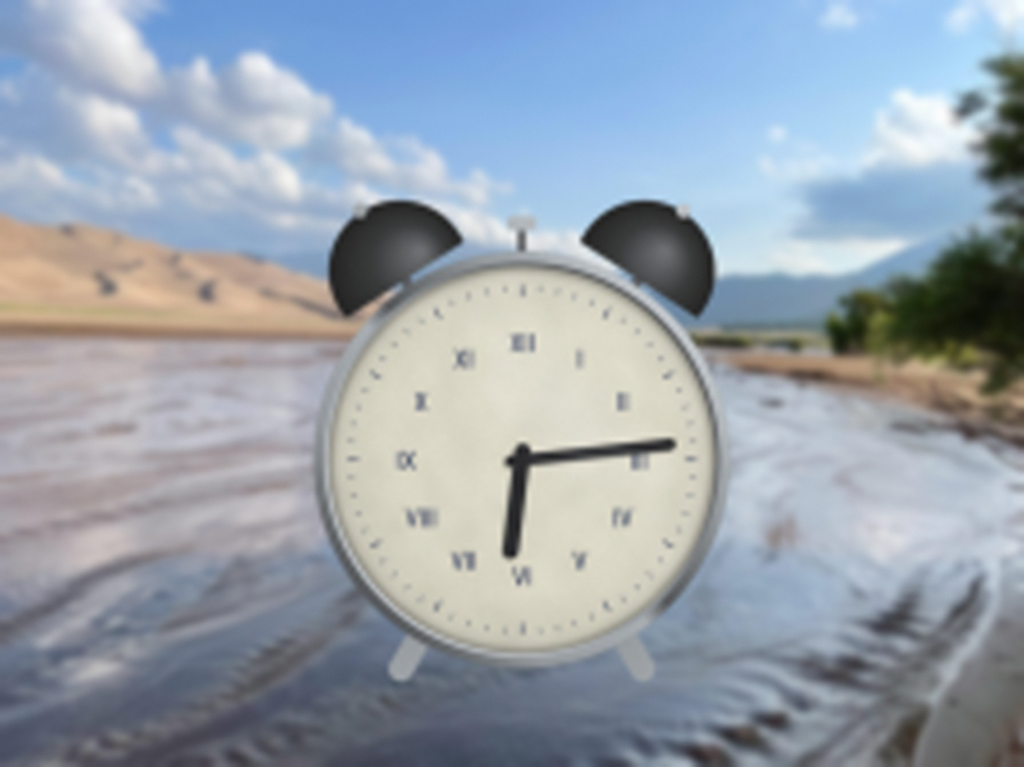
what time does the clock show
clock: 6:14
